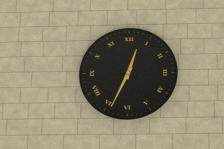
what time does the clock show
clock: 12:34
